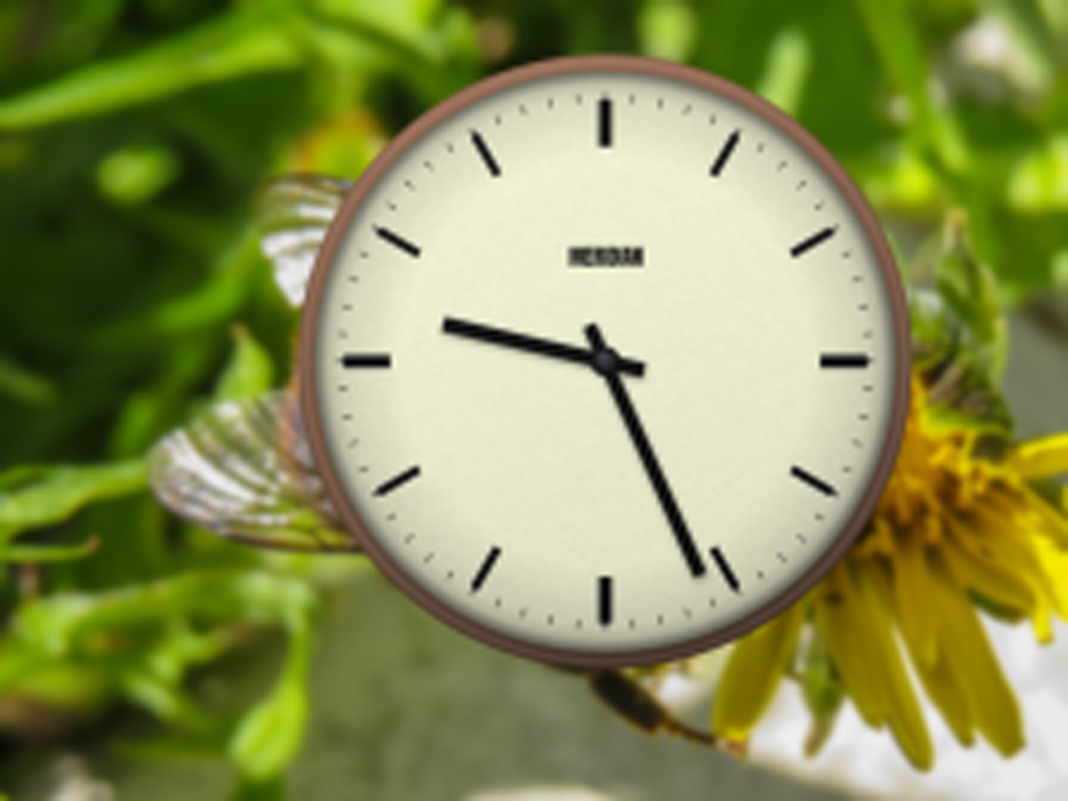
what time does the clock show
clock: 9:26
